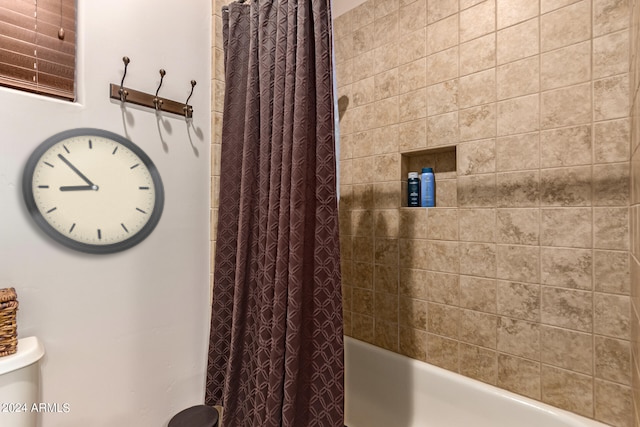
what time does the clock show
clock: 8:53
